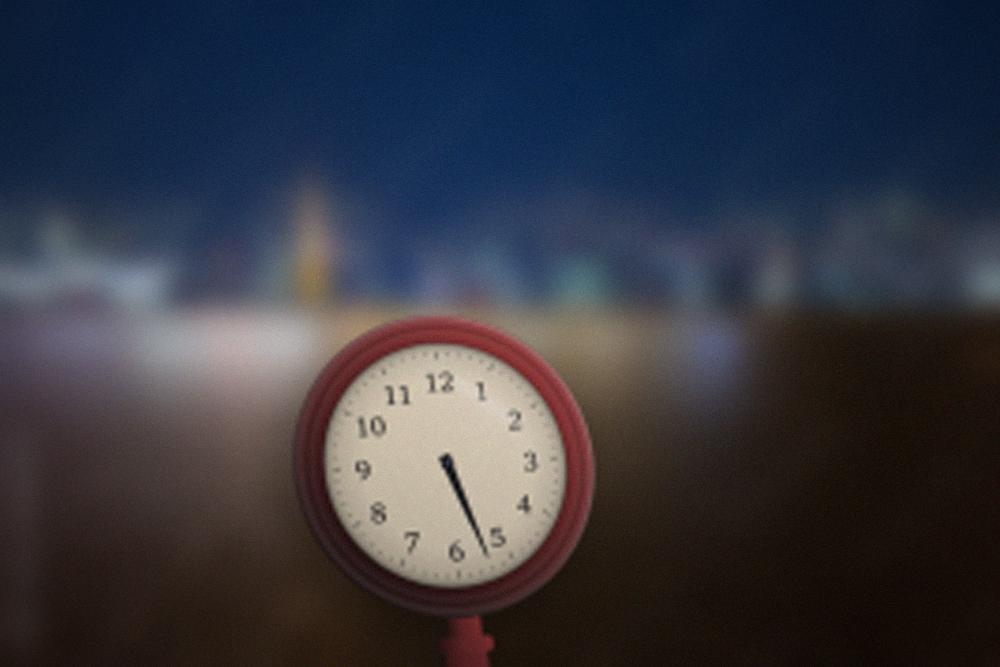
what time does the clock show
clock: 5:27
